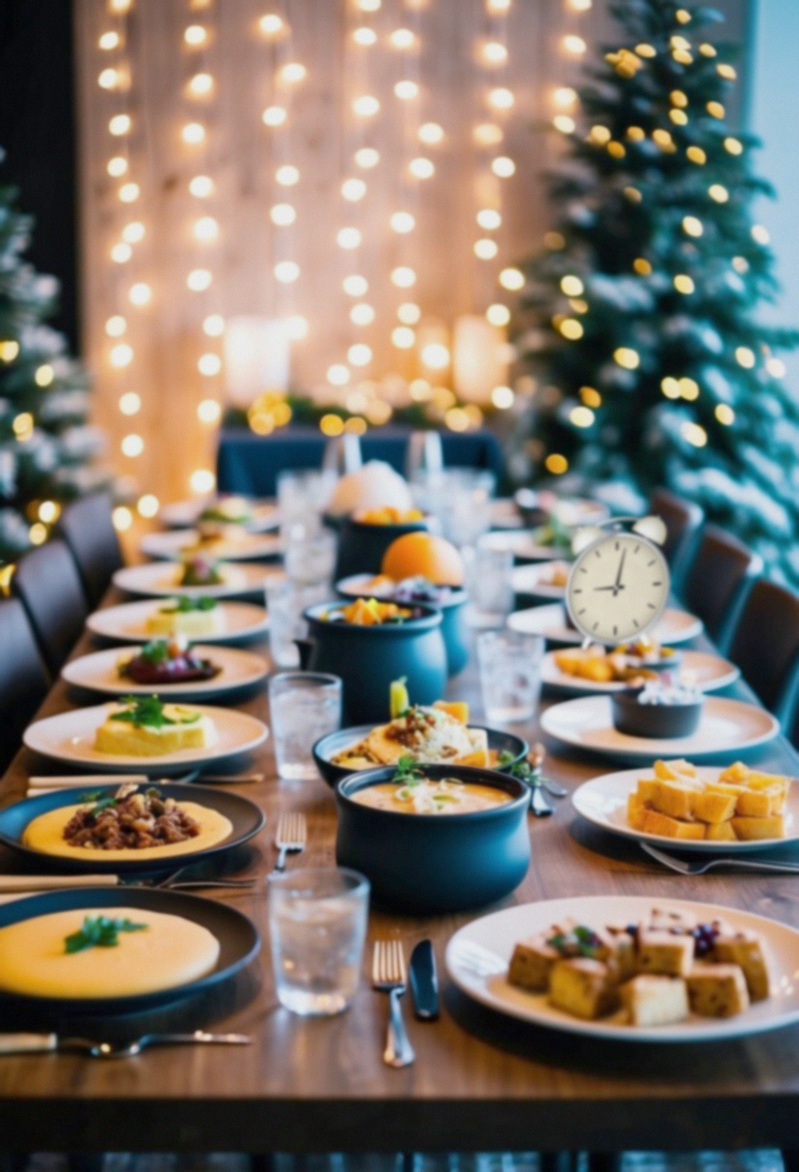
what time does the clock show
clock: 9:02
